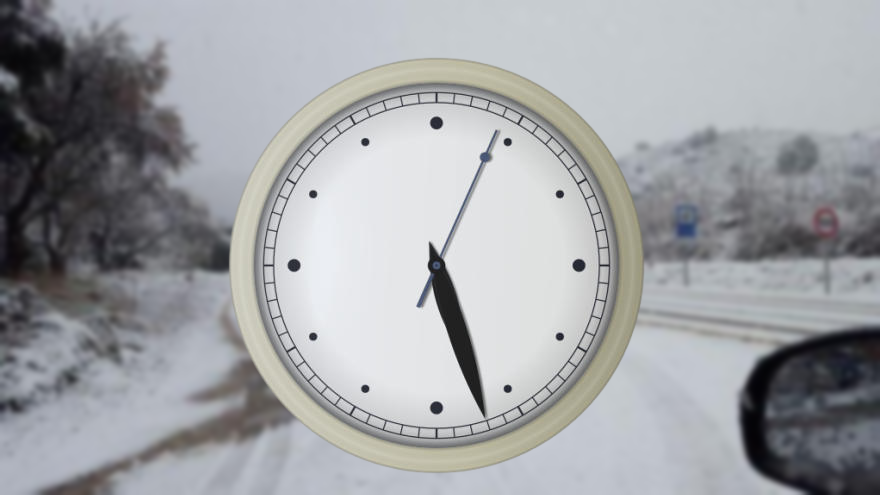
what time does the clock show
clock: 5:27:04
